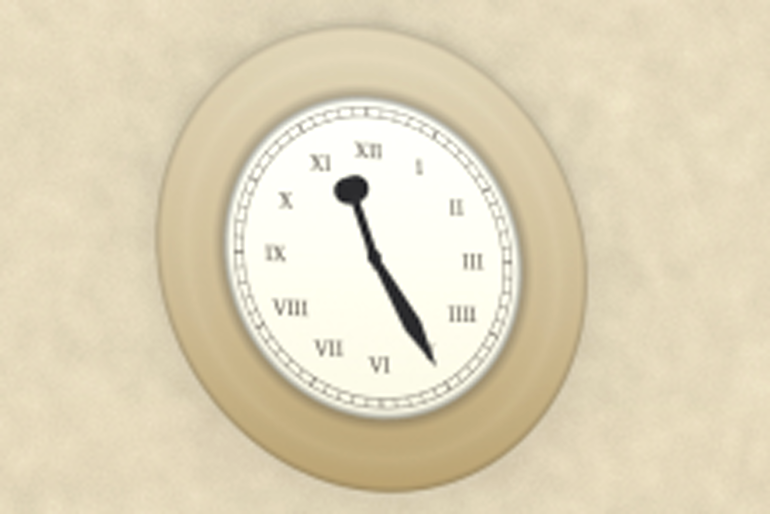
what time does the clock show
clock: 11:25
